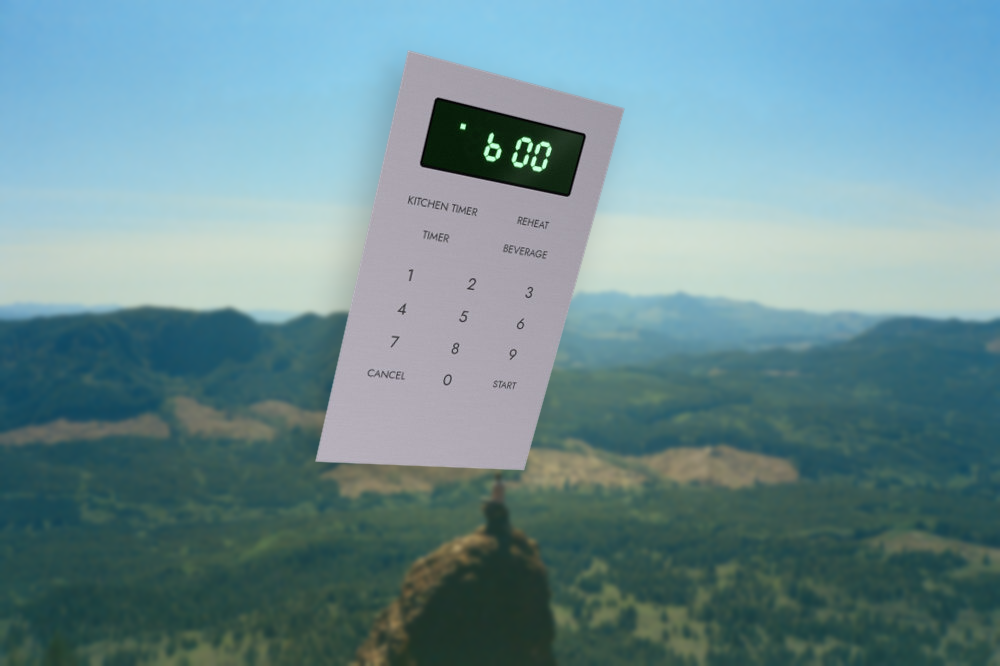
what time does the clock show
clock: 6:00
